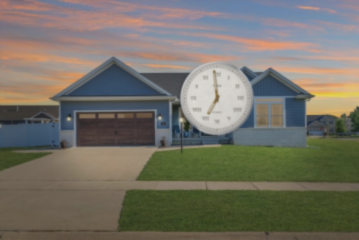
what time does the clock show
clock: 6:59
